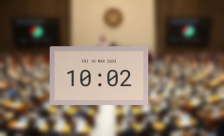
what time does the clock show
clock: 10:02
